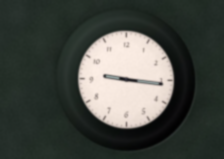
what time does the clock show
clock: 9:16
